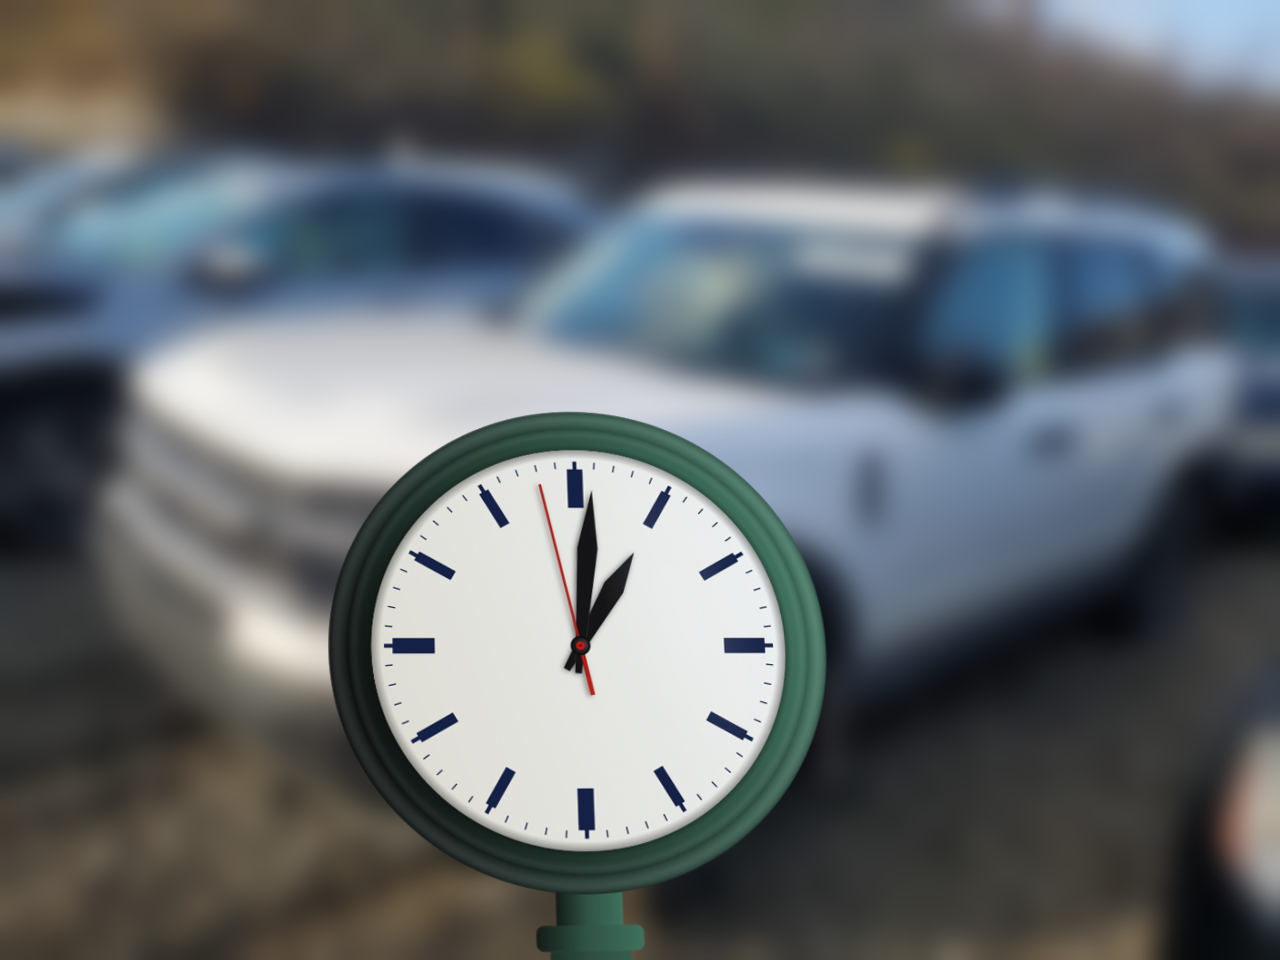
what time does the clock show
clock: 1:00:58
